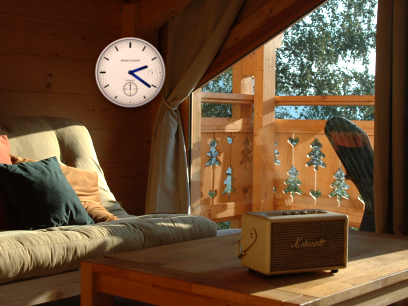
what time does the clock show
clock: 2:21
